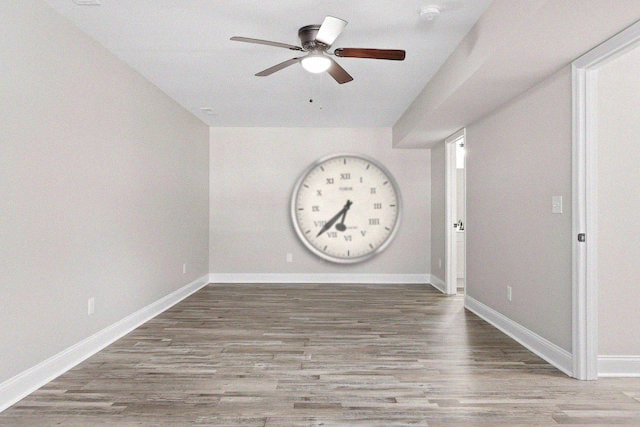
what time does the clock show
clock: 6:38
